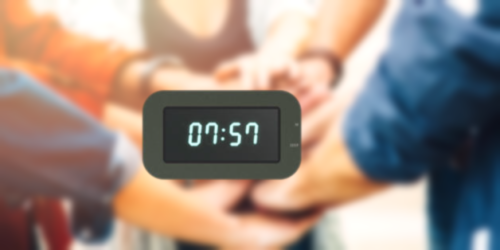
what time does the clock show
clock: 7:57
